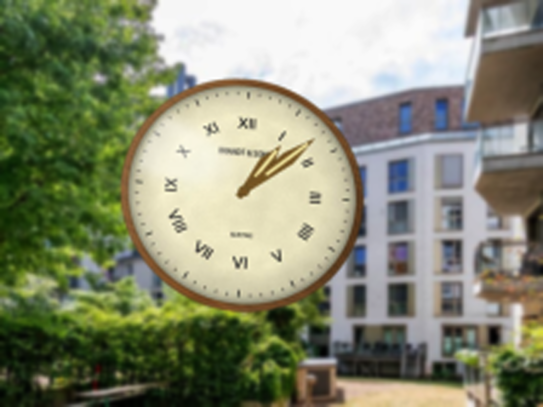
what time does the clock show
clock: 1:08
